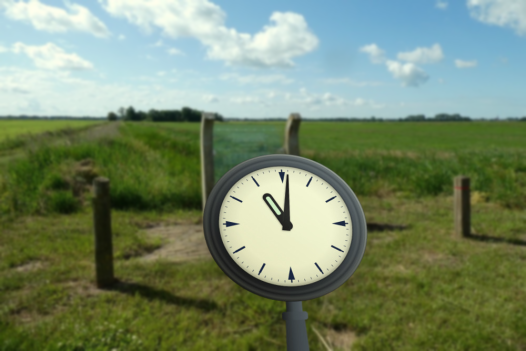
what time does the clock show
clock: 11:01
